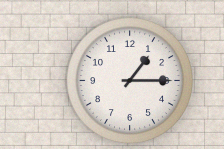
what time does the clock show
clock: 1:15
